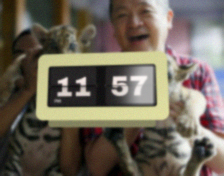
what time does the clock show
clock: 11:57
